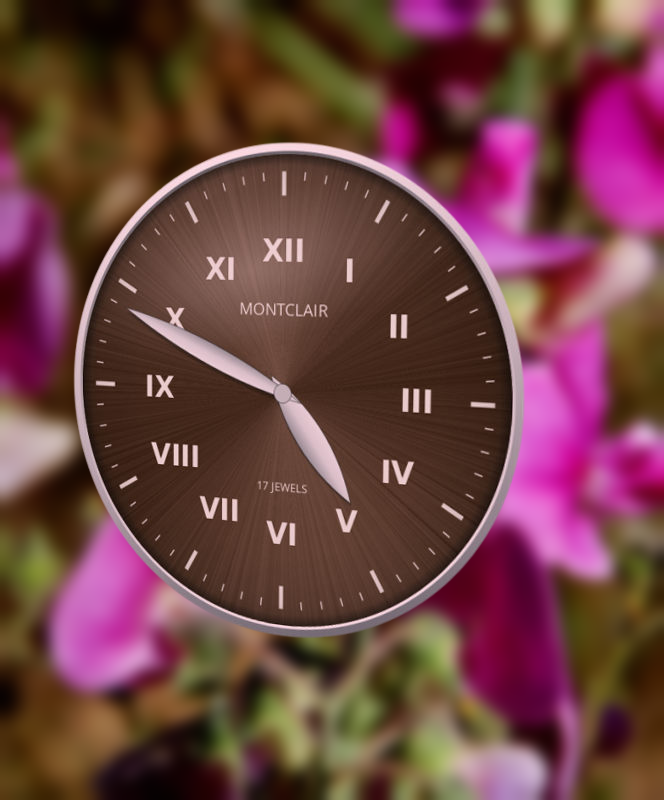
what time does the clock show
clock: 4:49
